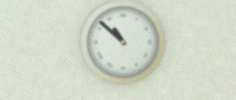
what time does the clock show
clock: 10:52
